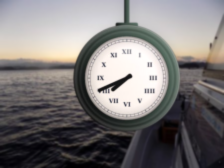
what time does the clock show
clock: 7:41
